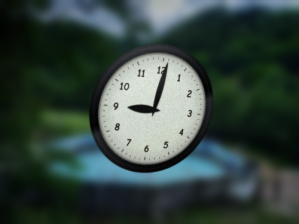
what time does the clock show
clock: 9:01
